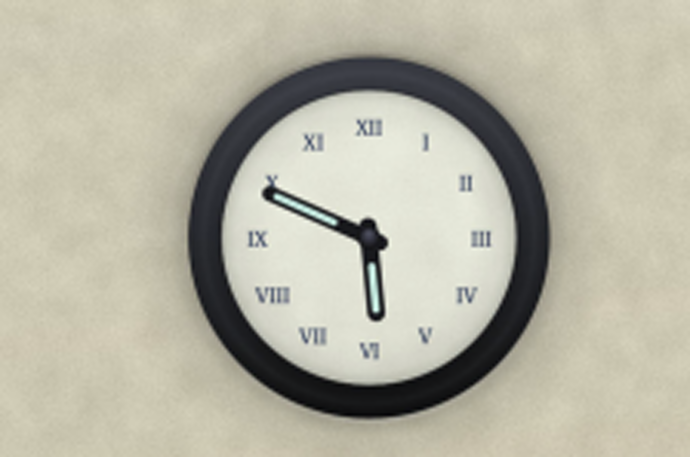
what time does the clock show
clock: 5:49
